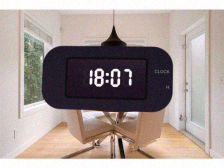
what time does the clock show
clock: 18:07
